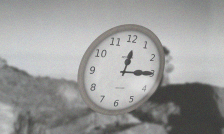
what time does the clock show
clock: 12:15
